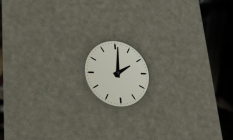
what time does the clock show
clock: 2:01
